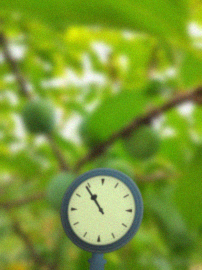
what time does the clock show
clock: 10:54
